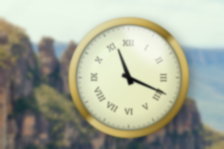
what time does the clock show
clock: 11:19
